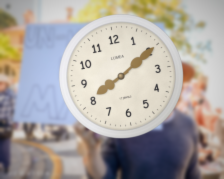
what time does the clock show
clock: 8:10
